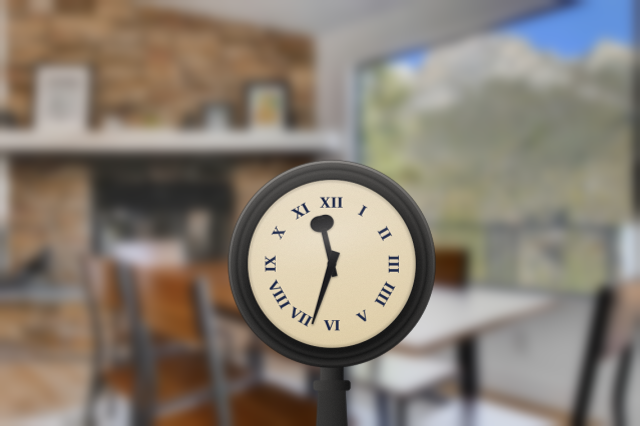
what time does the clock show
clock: 11:33
